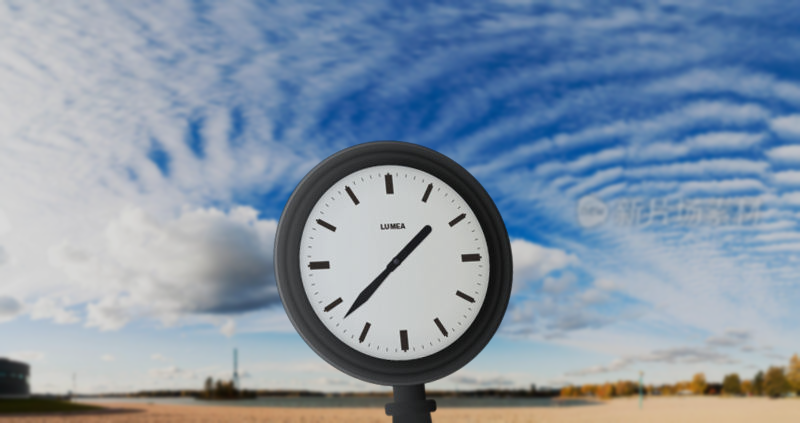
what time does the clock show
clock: 1:38
